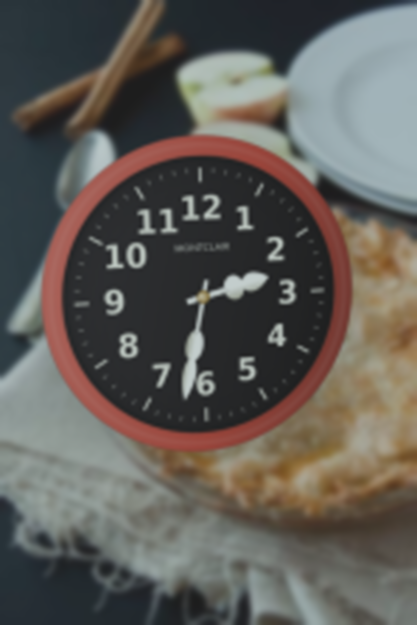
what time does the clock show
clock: 2:32
